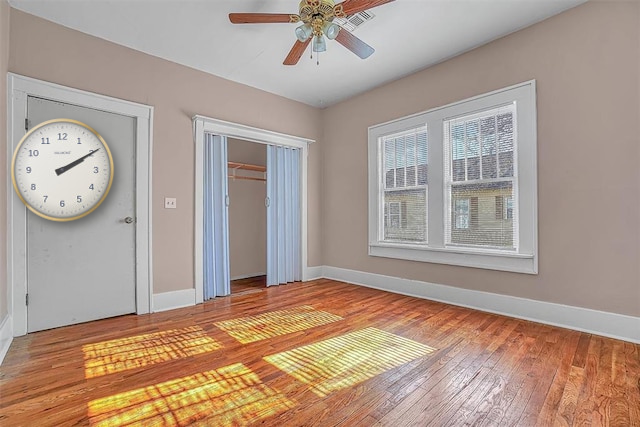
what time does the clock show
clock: 2:10
